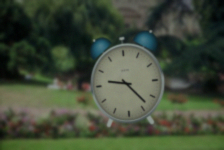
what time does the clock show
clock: 9:23
